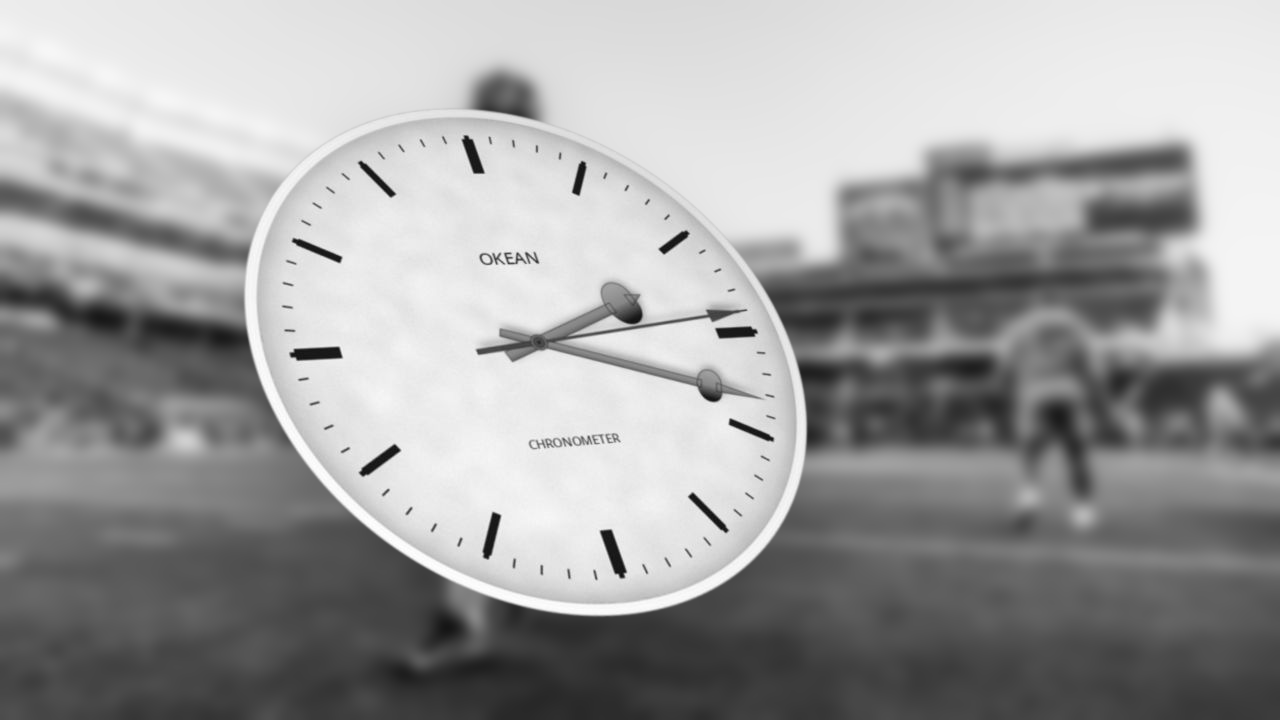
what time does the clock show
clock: 2:18:14
